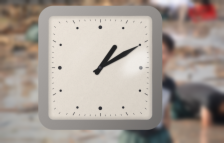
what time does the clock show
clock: 1:10
